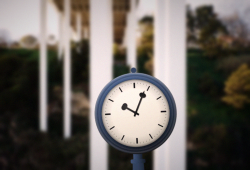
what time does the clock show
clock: 10:04
